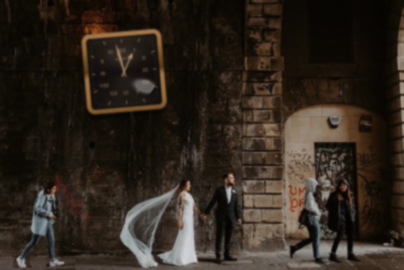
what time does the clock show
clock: 12:58
